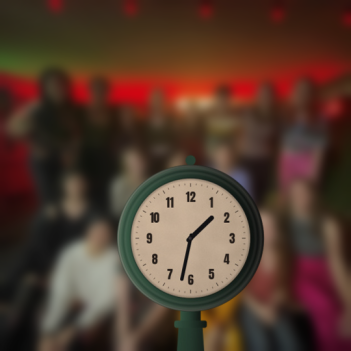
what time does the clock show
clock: 1:32
